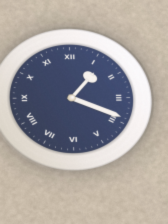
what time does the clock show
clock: 1:19
